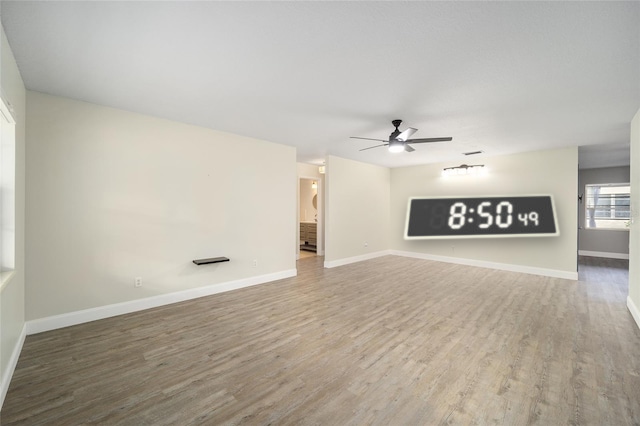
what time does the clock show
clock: 8:50:49
